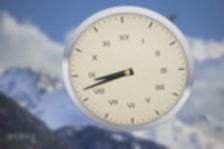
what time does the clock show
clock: 8:42
